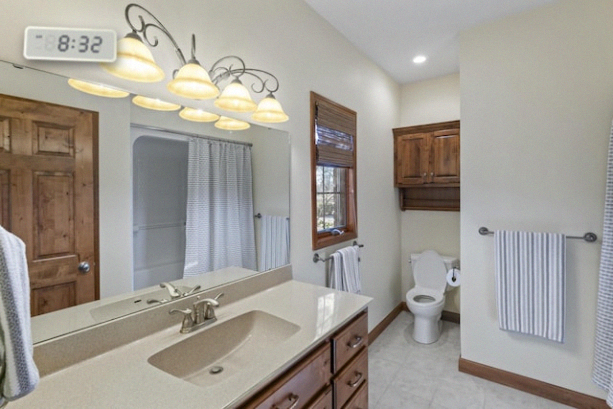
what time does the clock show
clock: 8:32
